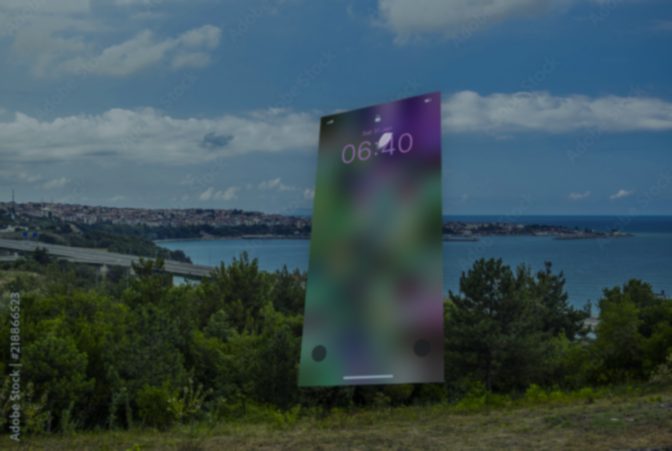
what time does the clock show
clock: 6:40
